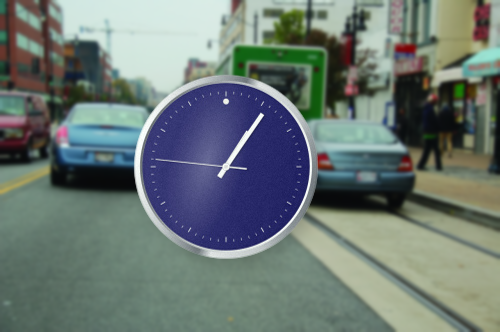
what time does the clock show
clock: 1:05:46
